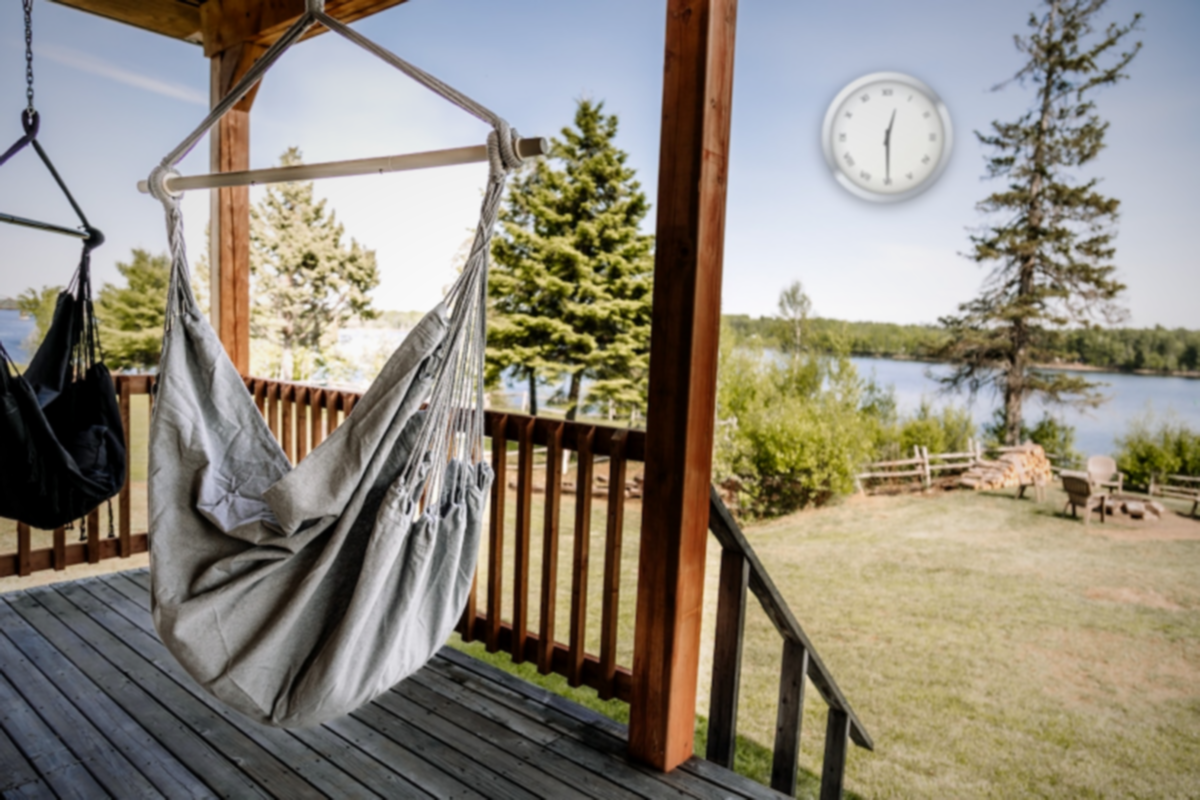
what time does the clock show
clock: 12:30
